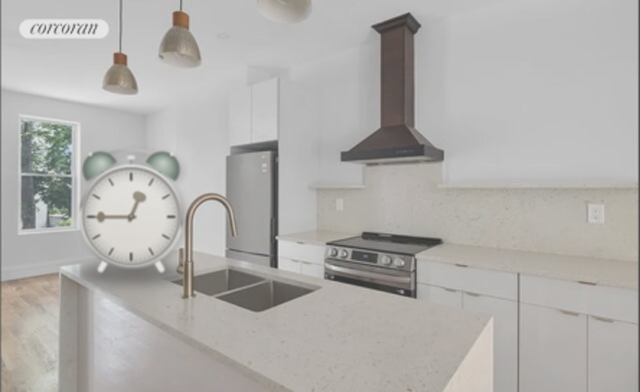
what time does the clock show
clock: 12:45
